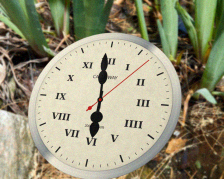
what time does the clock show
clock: 5:59:07
